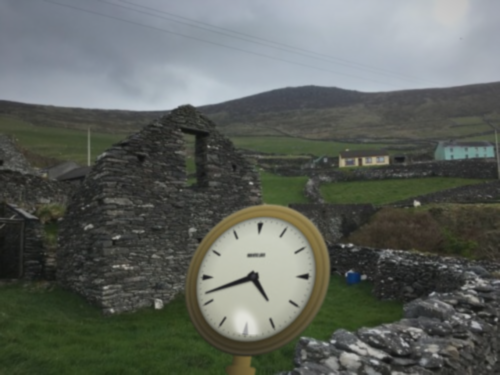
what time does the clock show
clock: 4:42
